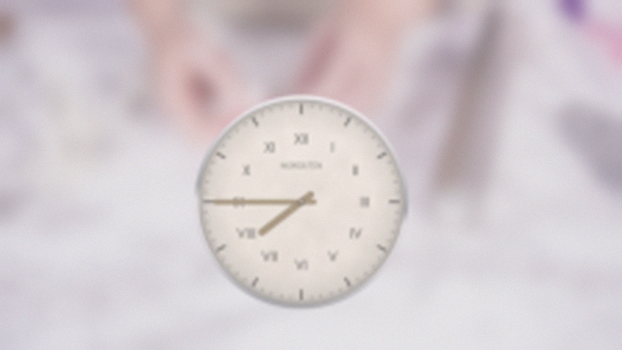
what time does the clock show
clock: 7:45
